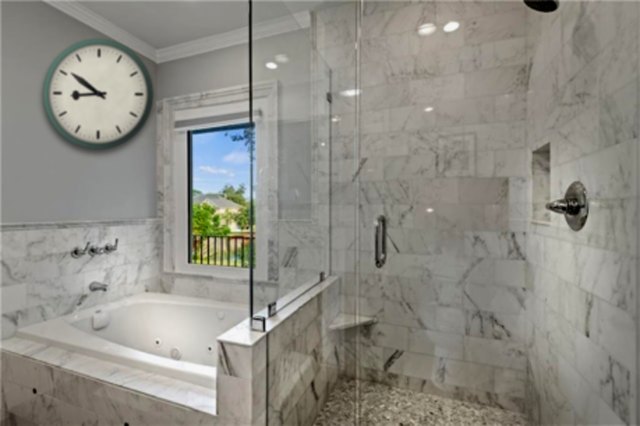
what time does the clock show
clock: 8:51
